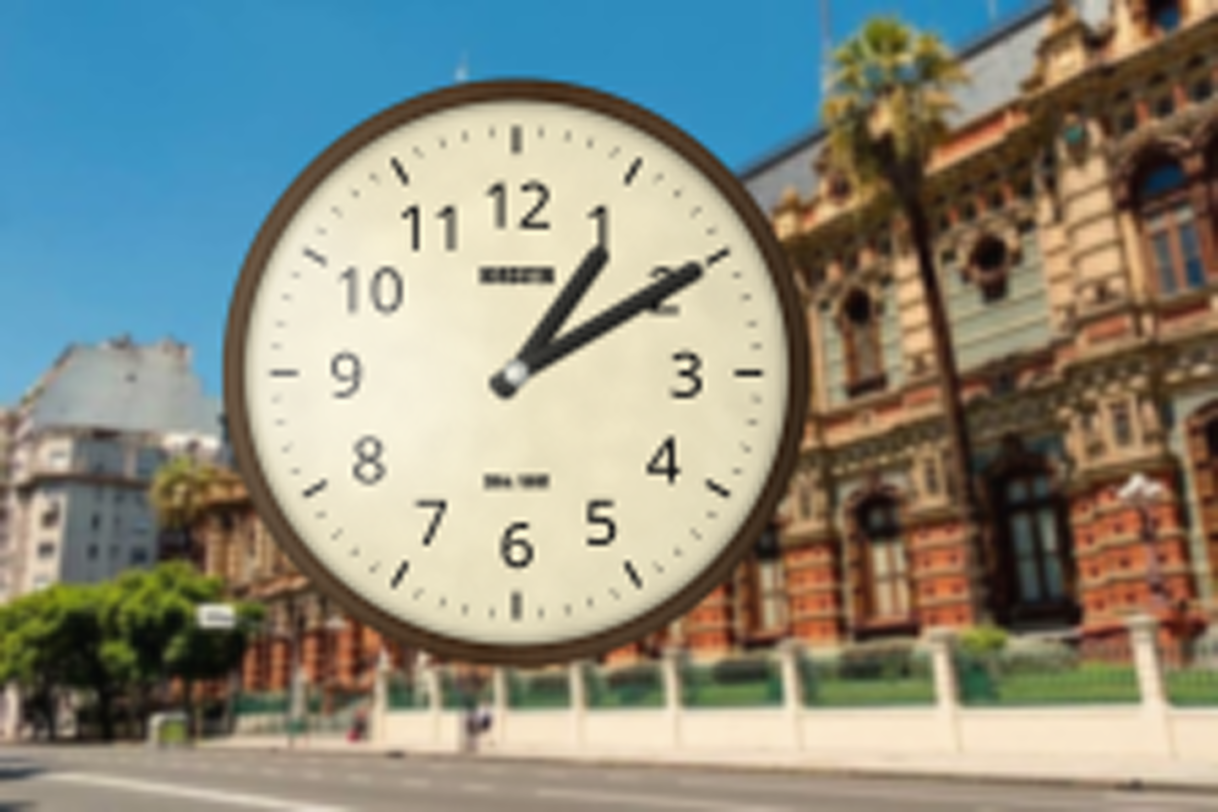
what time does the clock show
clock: 1:10
